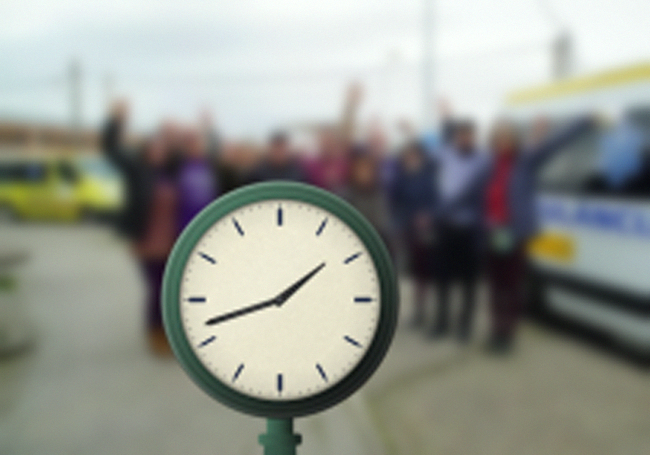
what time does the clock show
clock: 1:42
